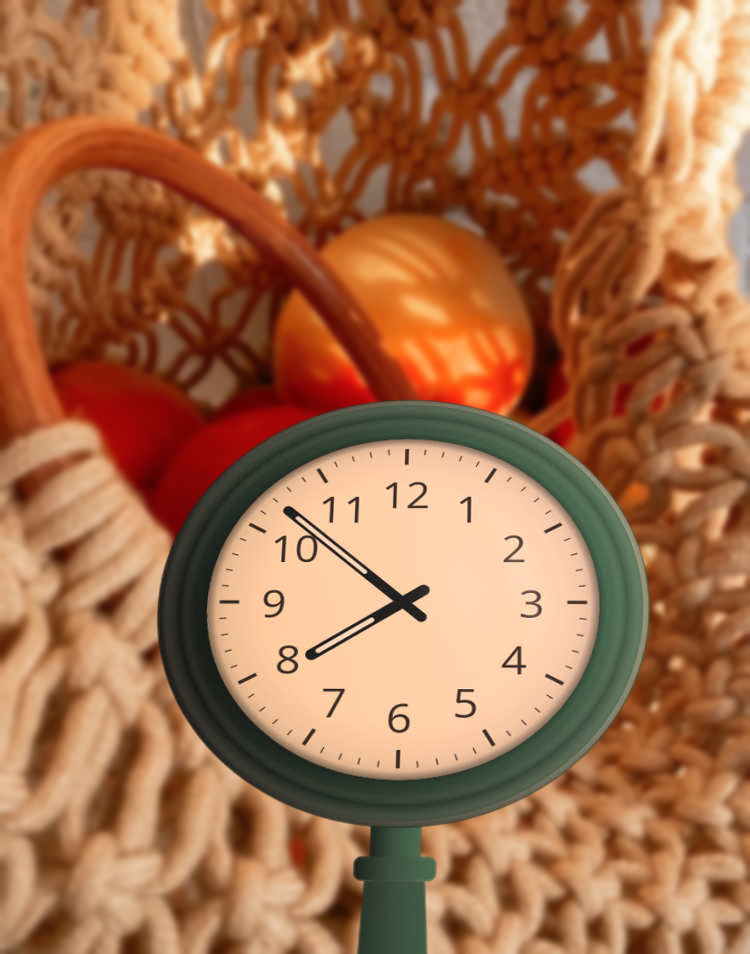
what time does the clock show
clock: 7:52
